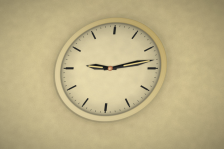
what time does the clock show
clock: 9:13
